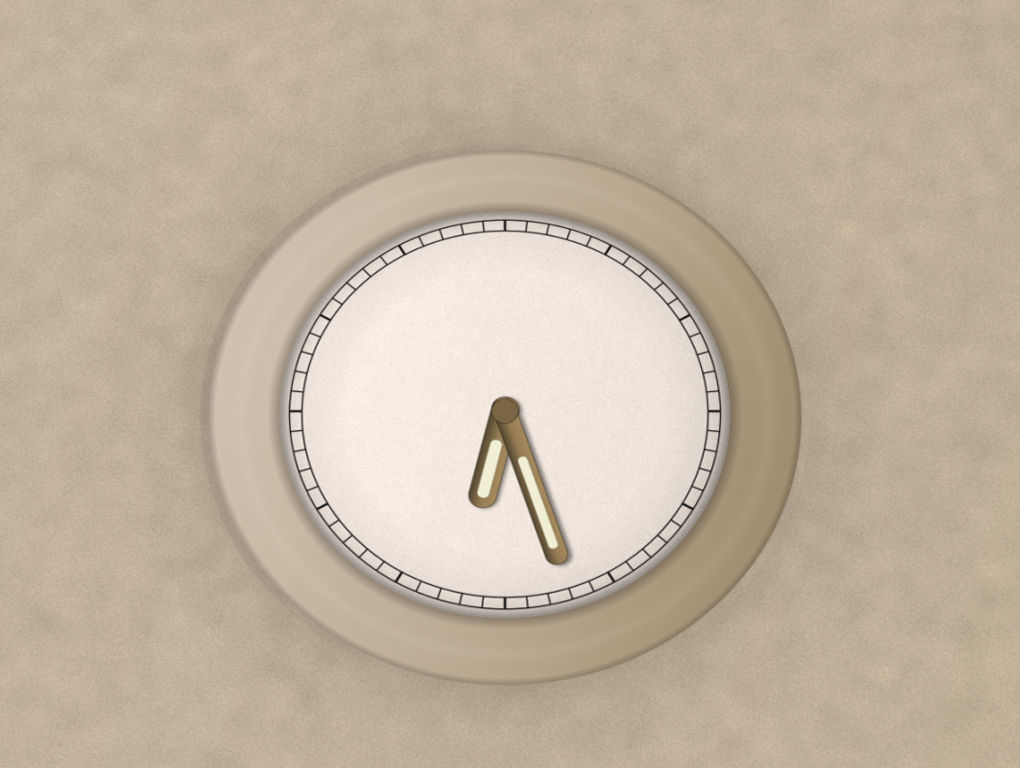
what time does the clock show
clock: 6:27
